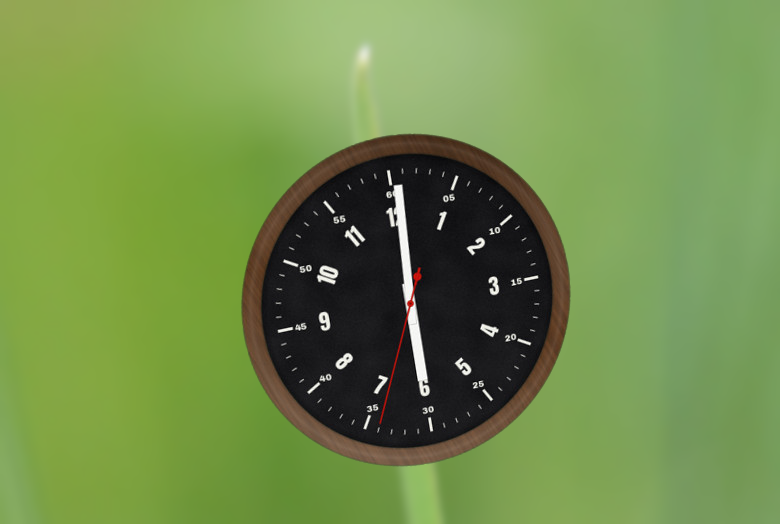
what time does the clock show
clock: 6:00:34
